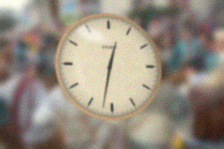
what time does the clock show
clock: 12:32
